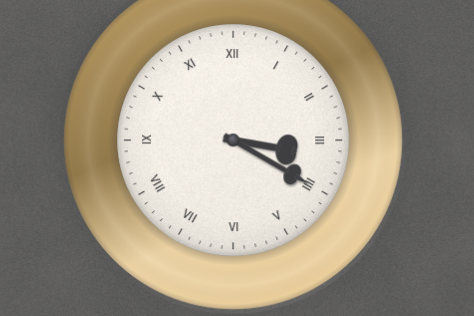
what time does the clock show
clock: 3:20
